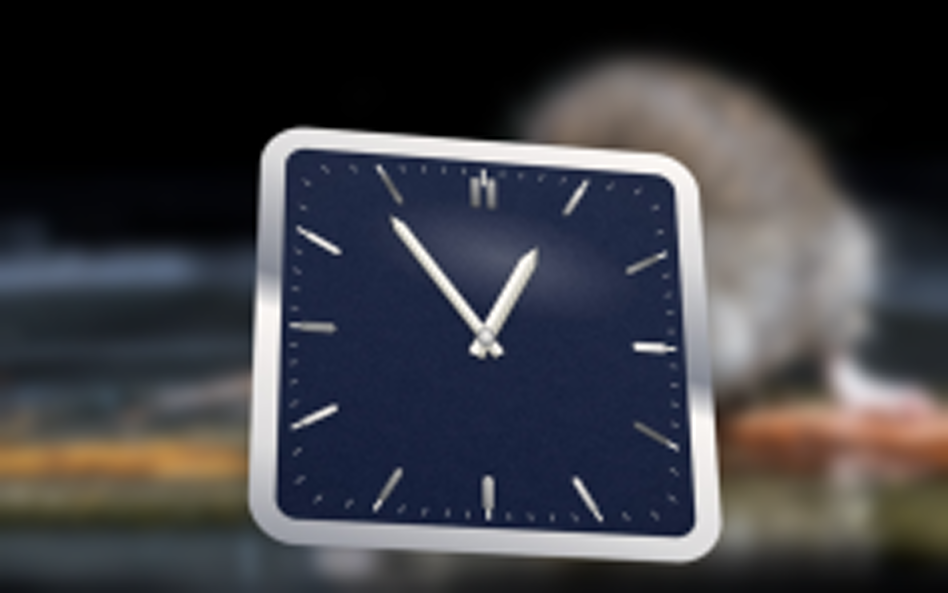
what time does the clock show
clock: 12:54
